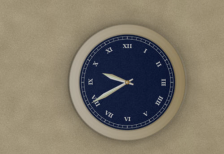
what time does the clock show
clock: 9:40
